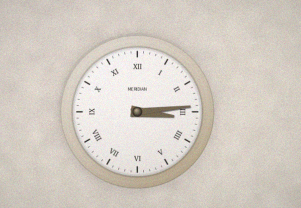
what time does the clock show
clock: 3:14
